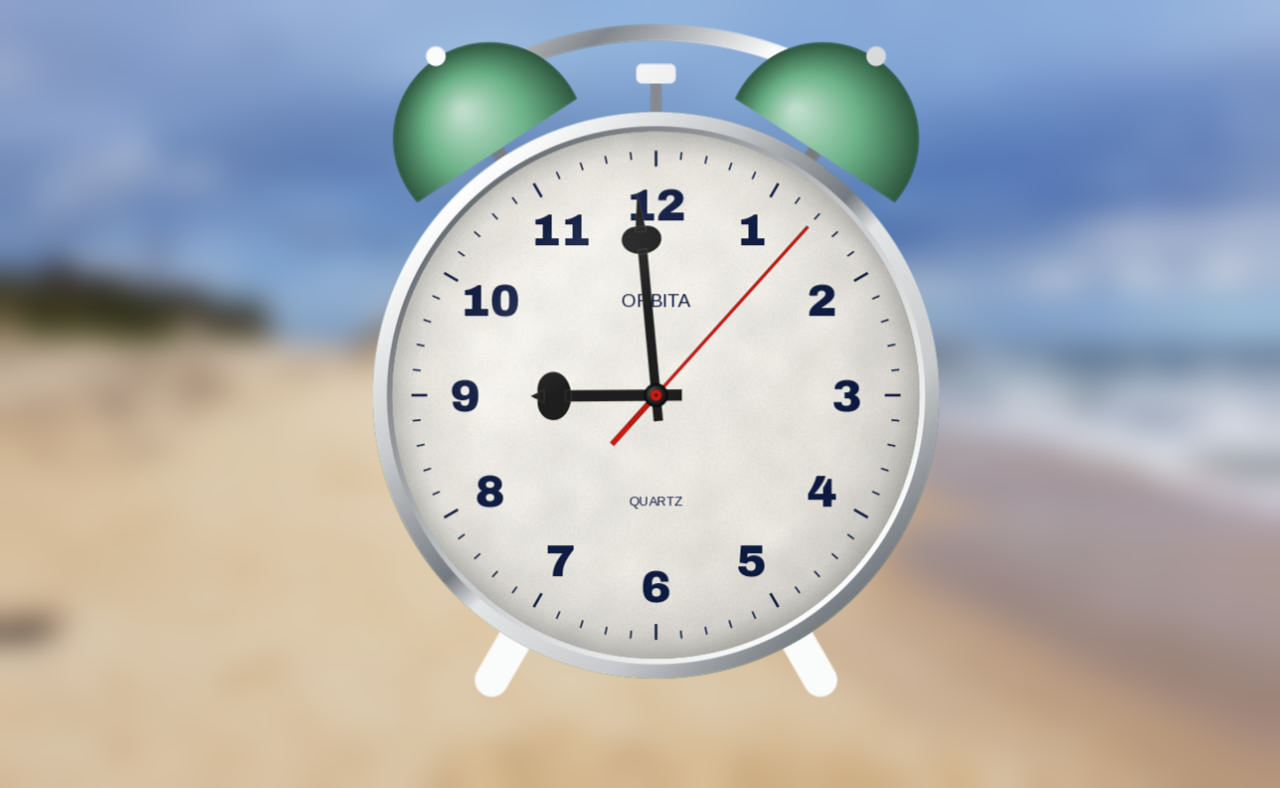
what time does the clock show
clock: 8:59:07
